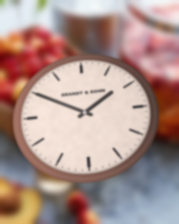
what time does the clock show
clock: 1:50
